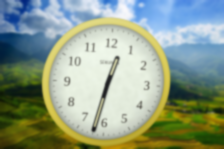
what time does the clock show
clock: 12:32
